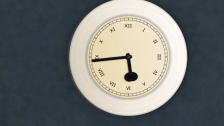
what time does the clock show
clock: 5:44
